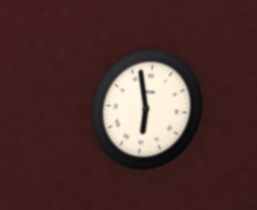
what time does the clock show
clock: 5:57
